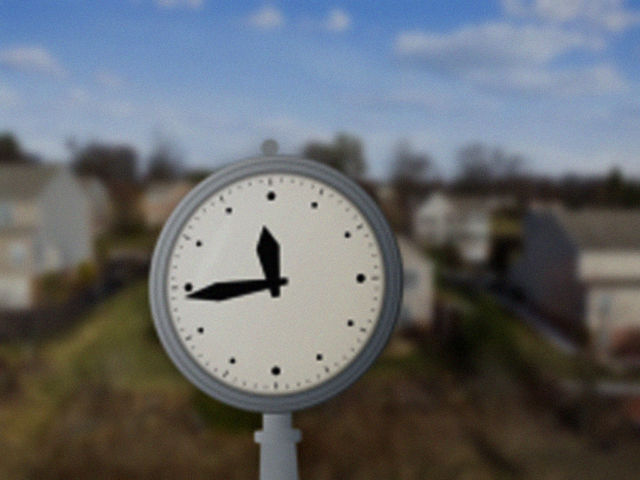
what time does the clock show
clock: 11:44
